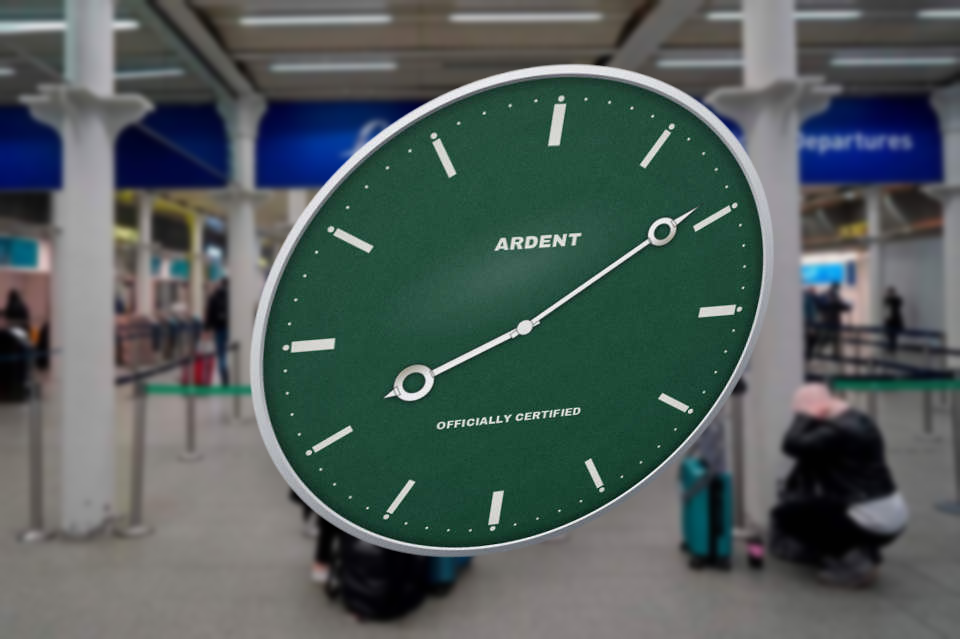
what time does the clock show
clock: 8:09
